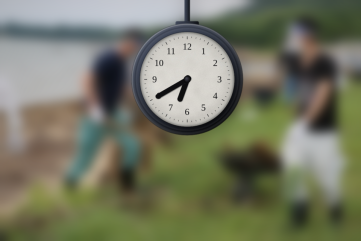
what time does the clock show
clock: 6:40
